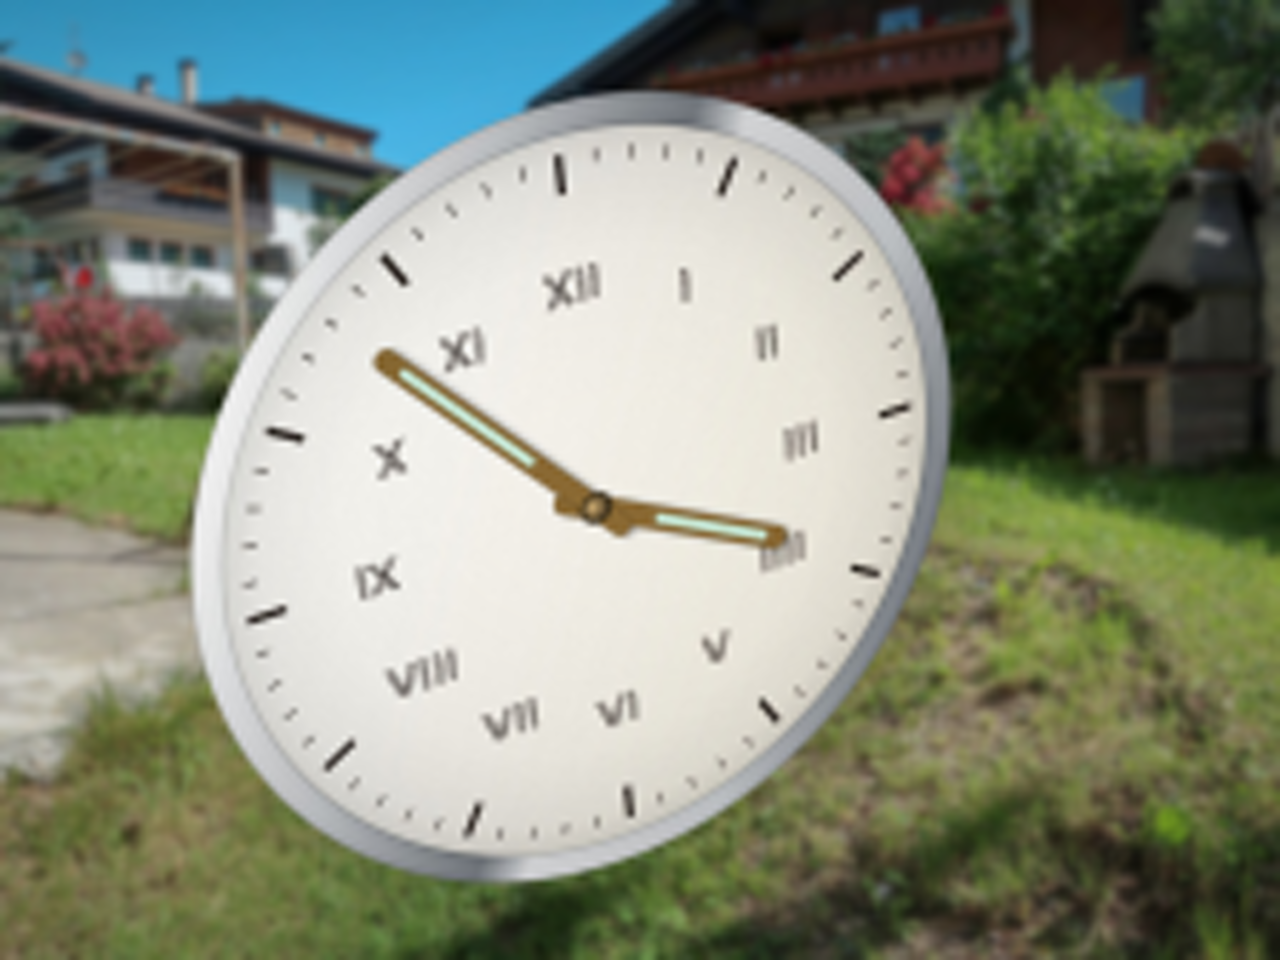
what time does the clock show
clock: 3:53
